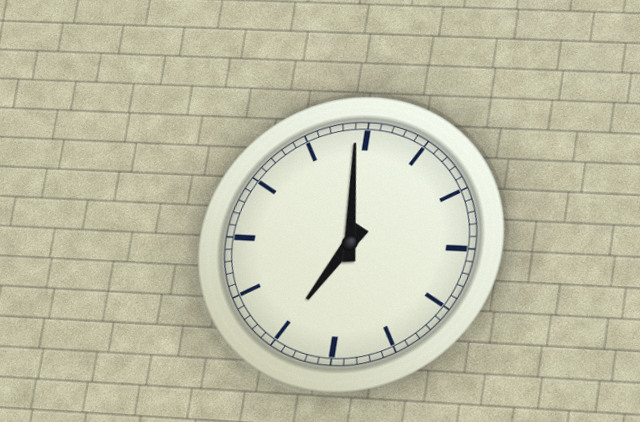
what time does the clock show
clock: 6:59
